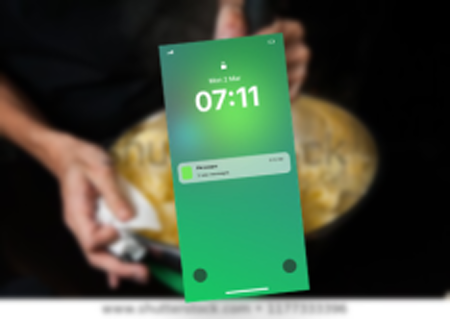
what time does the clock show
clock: 7:11
